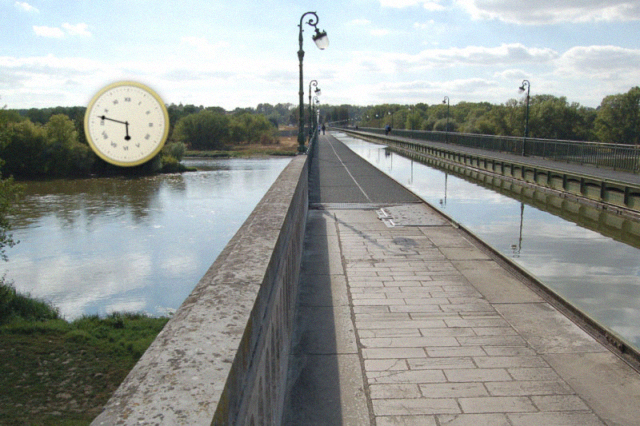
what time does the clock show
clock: 5:47
